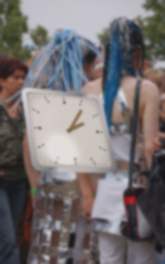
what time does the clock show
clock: 2:06
